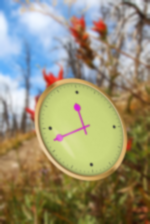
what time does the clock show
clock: 11:42
